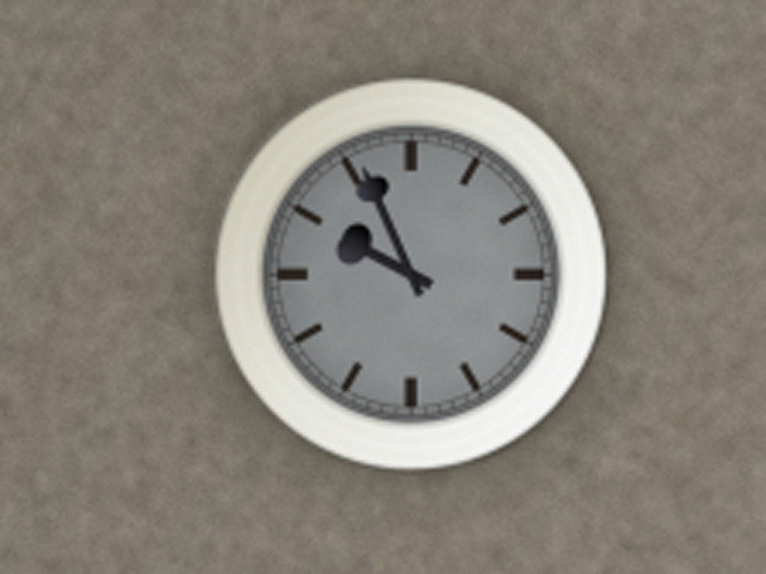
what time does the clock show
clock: 9:56
